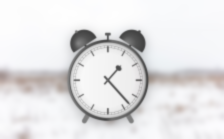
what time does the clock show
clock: 1:23
